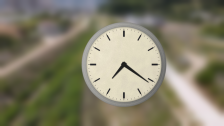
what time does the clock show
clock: 7:21
